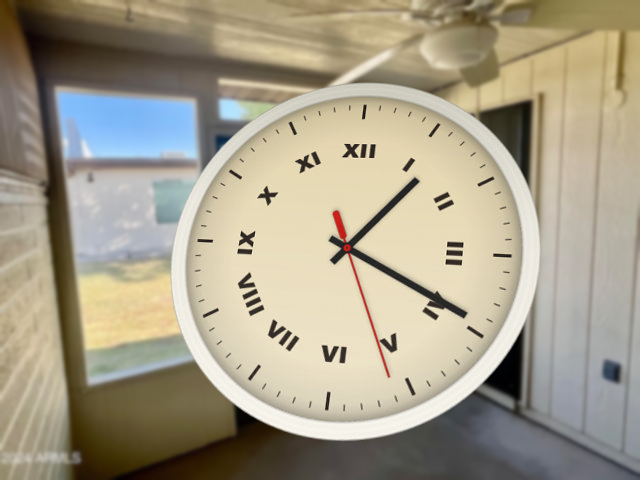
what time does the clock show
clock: 1:19:26
